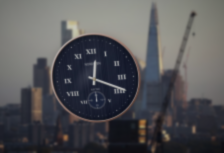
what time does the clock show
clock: 12:19
